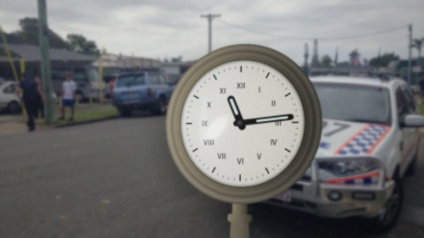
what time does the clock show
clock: 11:14
